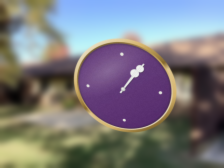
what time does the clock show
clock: 1:06
